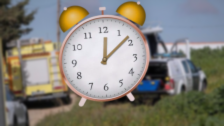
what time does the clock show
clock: 12:08
